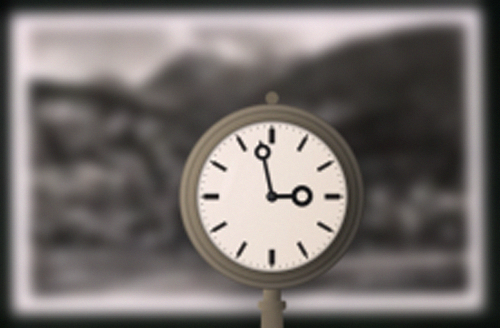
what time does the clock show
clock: 2:58
